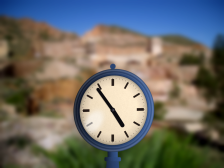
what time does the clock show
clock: 4:54
